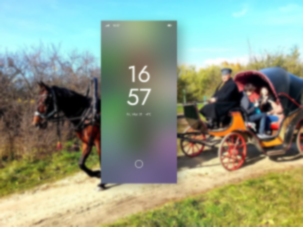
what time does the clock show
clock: 16:57
